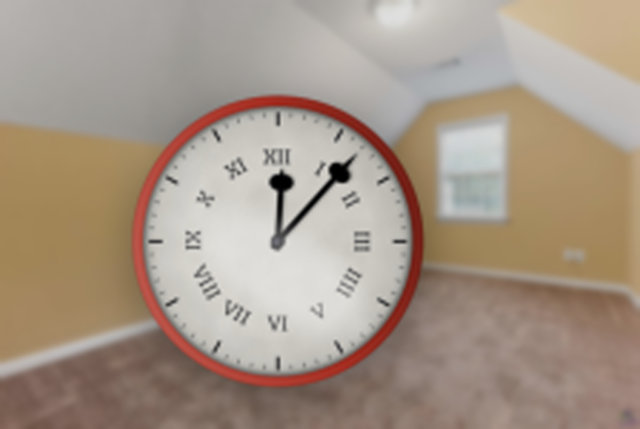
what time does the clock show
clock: 12:07
